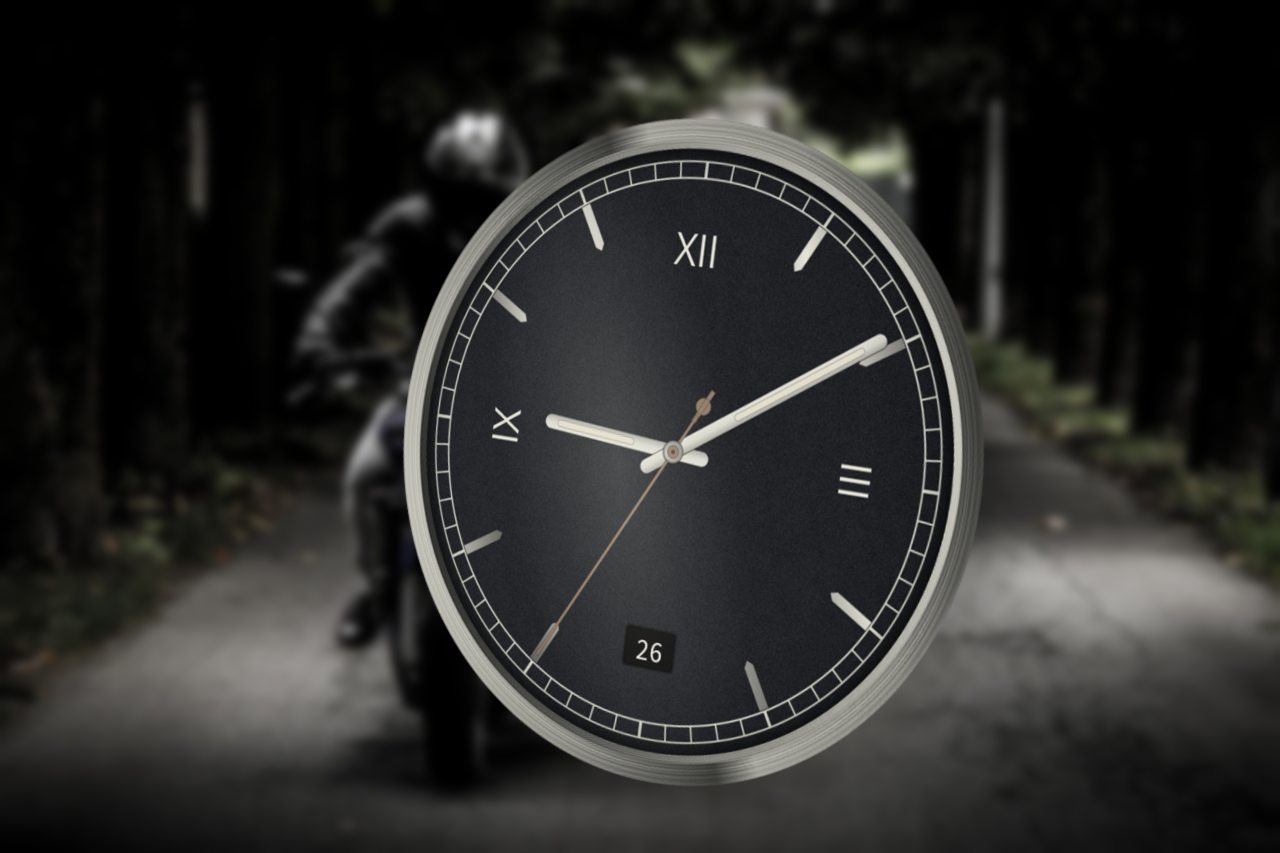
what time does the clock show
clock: 9:09:35
